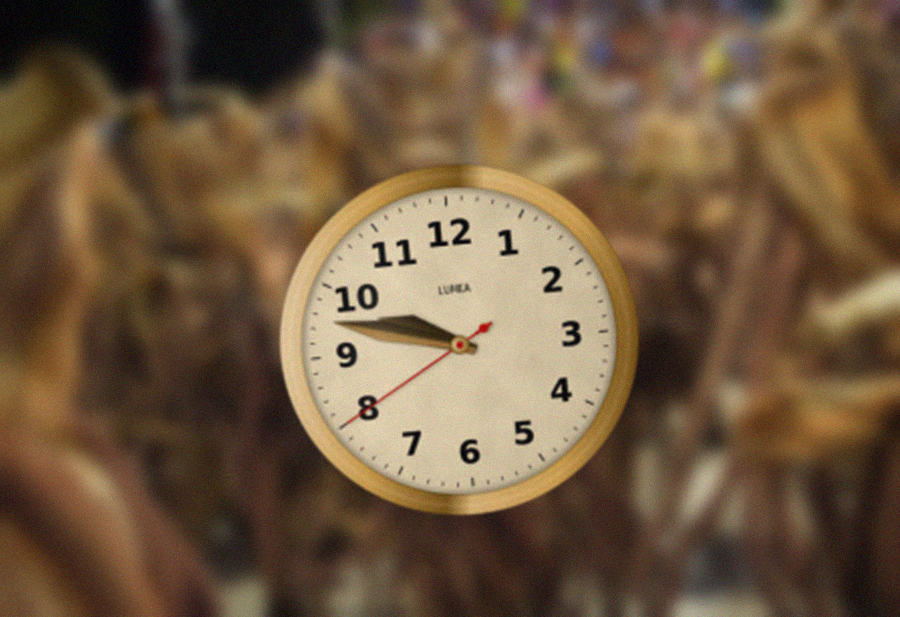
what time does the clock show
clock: 9:47:40
